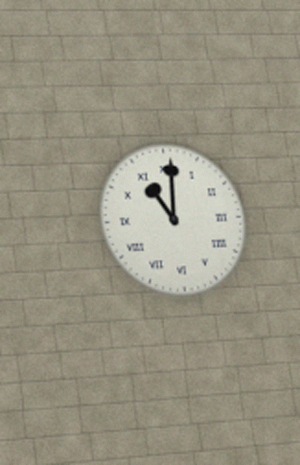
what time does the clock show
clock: 11:01
